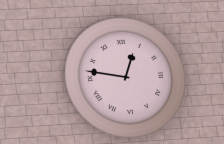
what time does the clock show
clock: 12:47
